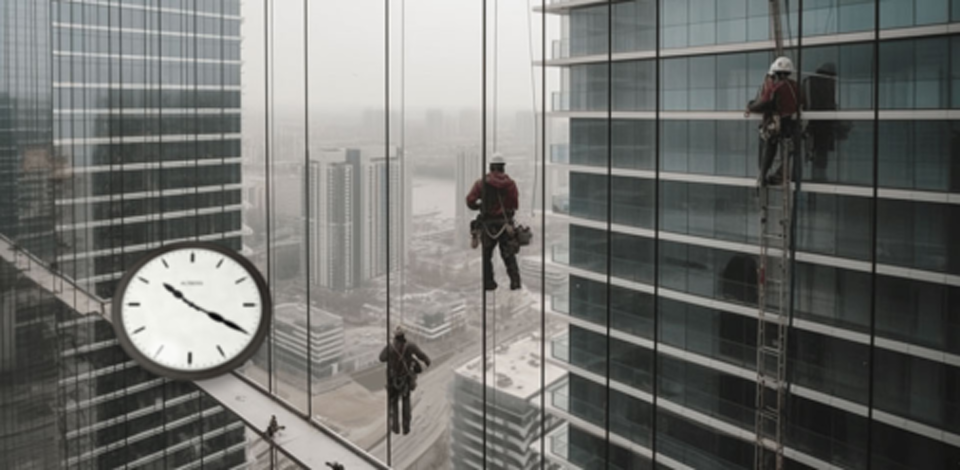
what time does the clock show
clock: 10:20
